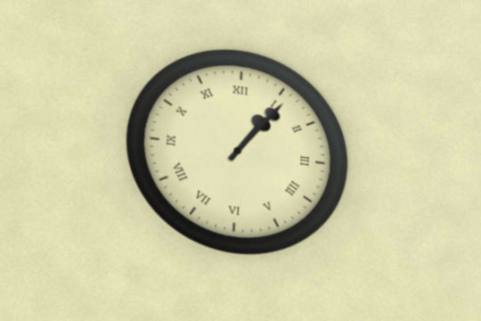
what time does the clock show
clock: 1:06
